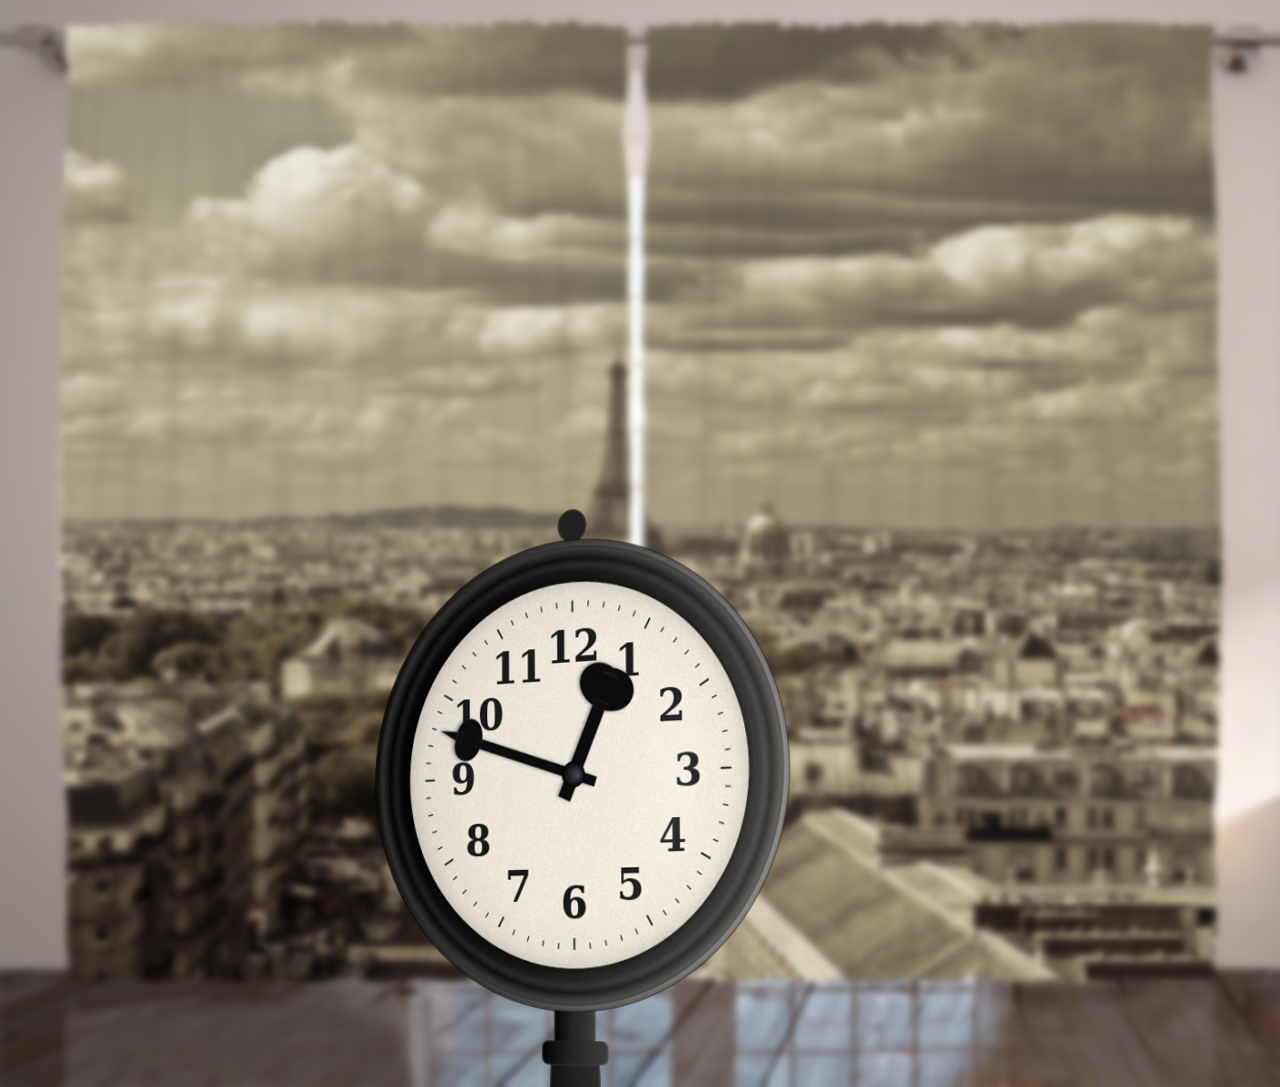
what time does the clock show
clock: 12:48
